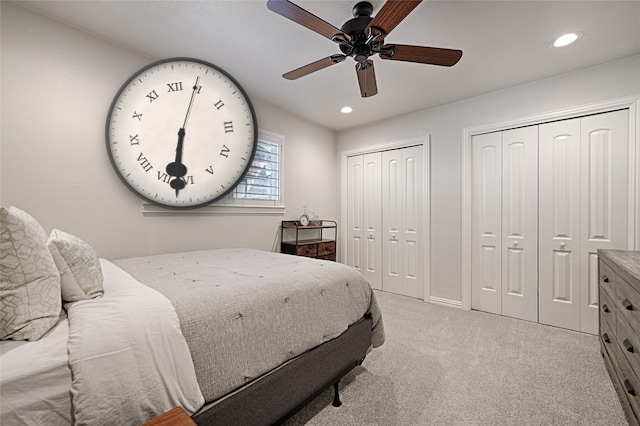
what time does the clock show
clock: 6:32:04
